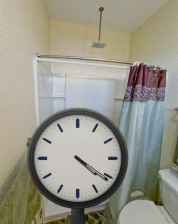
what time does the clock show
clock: 4:21
